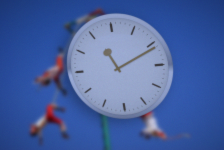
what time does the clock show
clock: 11:11
